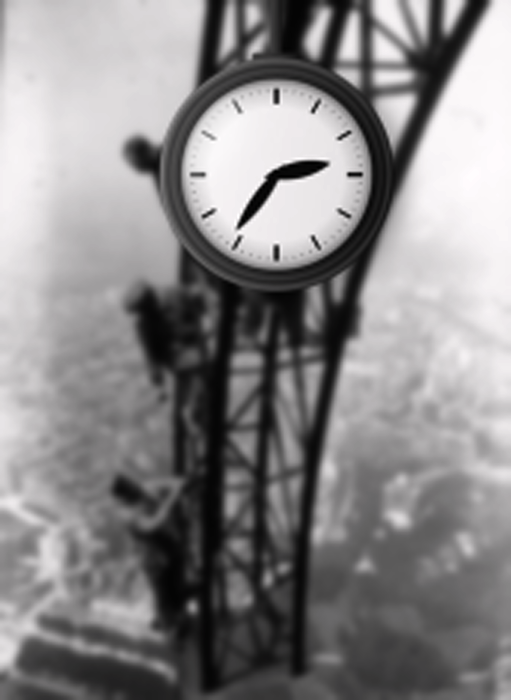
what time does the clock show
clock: 2:36
